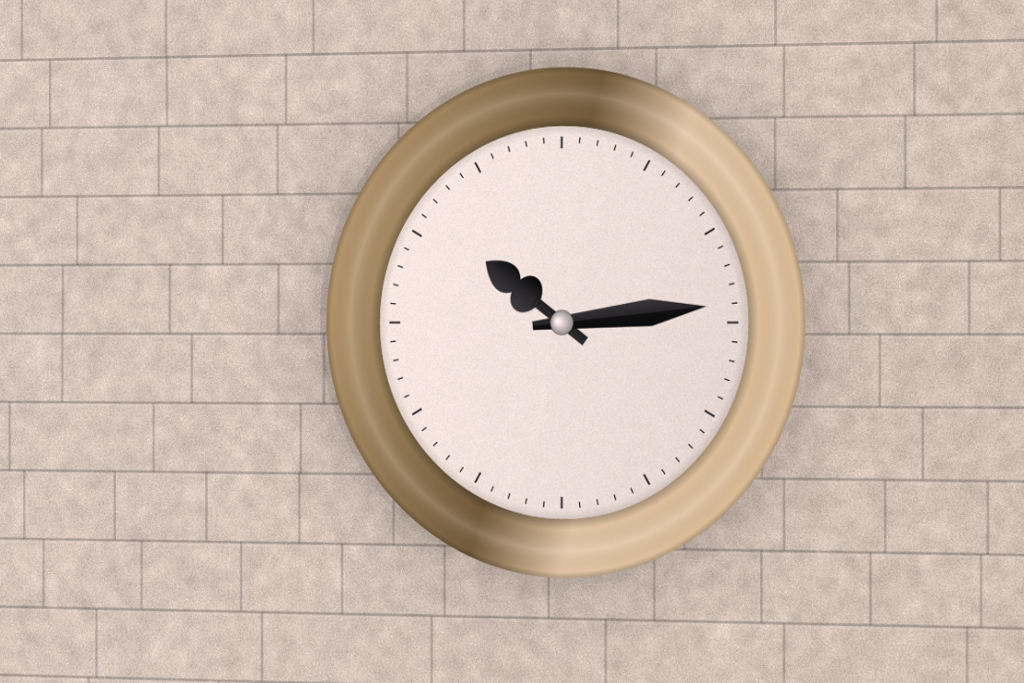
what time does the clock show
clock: 10:14
